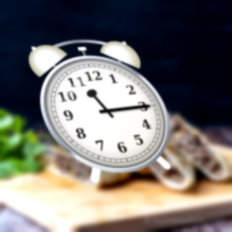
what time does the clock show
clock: 11:15
